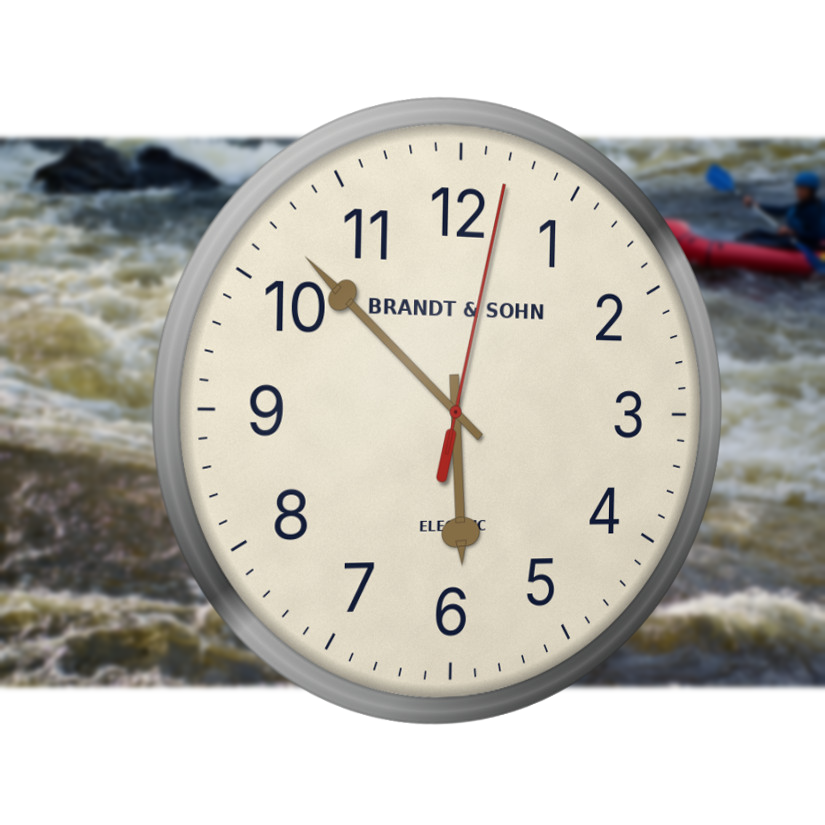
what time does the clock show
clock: 5:52:02
